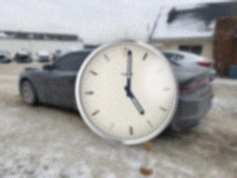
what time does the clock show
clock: 5:01
